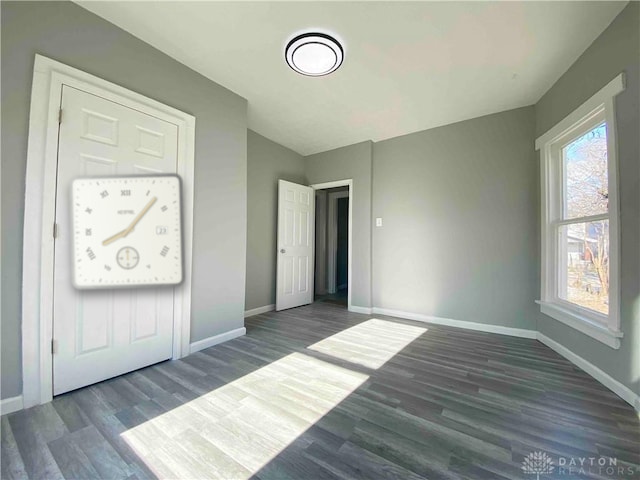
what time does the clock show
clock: 8:07
